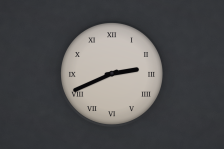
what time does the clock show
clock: 2:41
